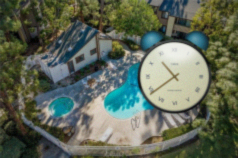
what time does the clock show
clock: 10:39
